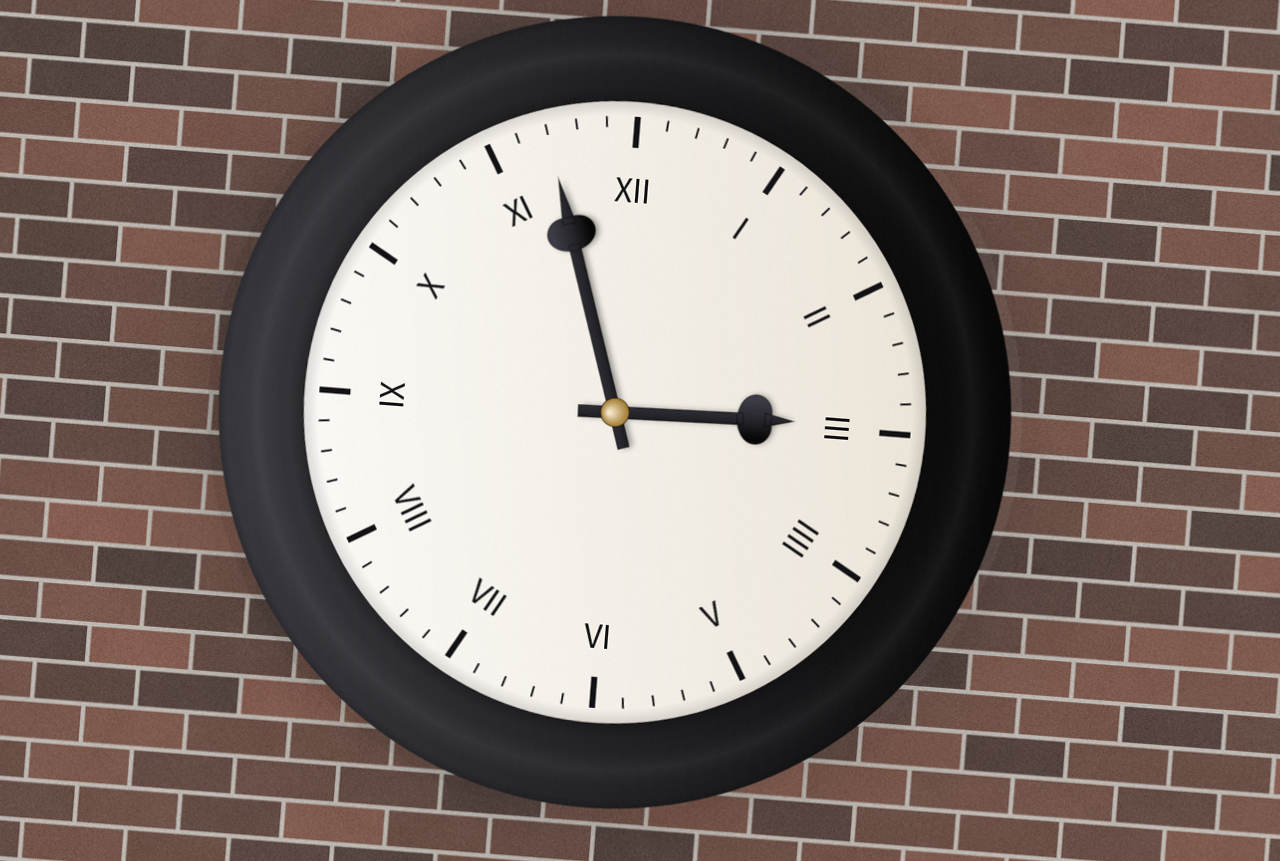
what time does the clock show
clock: 2:57
